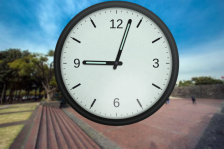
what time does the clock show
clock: 9:03
